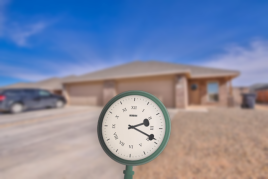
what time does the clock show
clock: 2:19
